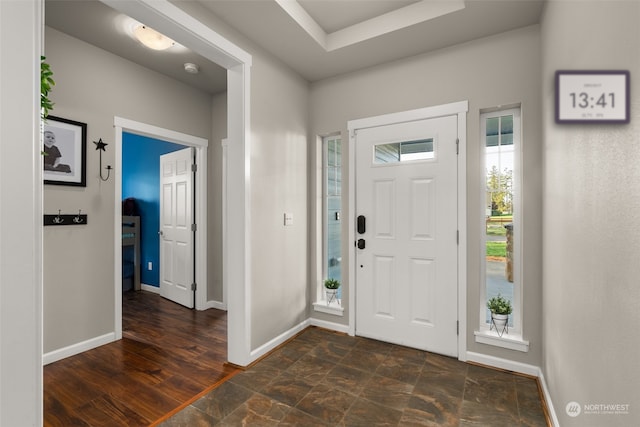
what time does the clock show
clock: 13:41
